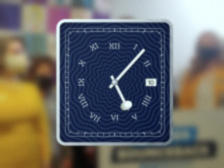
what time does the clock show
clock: 5:07
